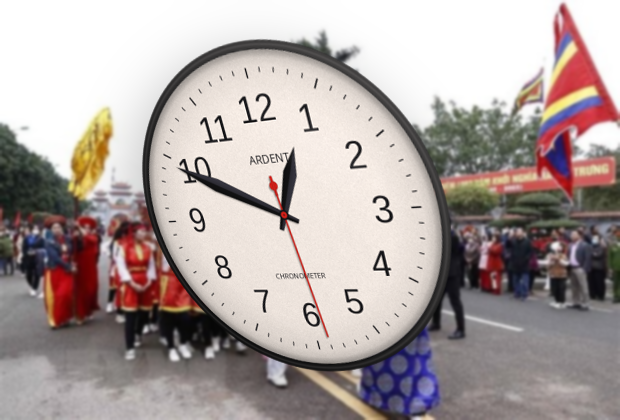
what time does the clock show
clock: 12:49:29
